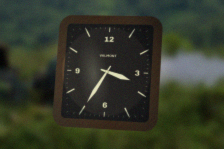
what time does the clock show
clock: 3:35
